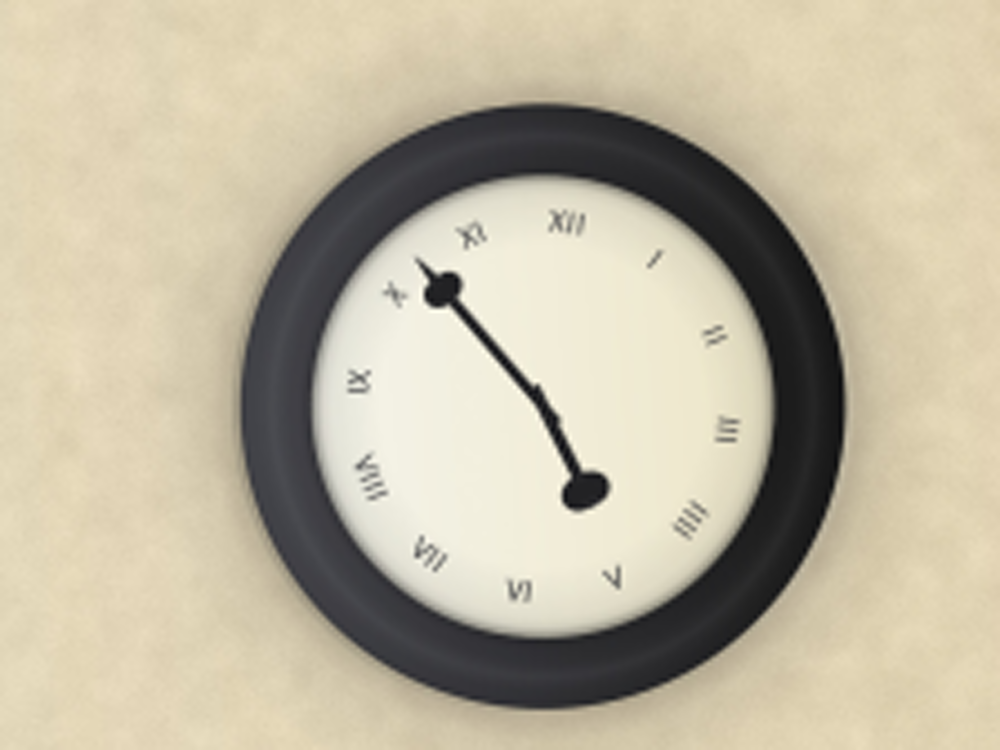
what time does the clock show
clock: 4:52
